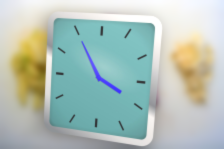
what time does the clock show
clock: 3:55
